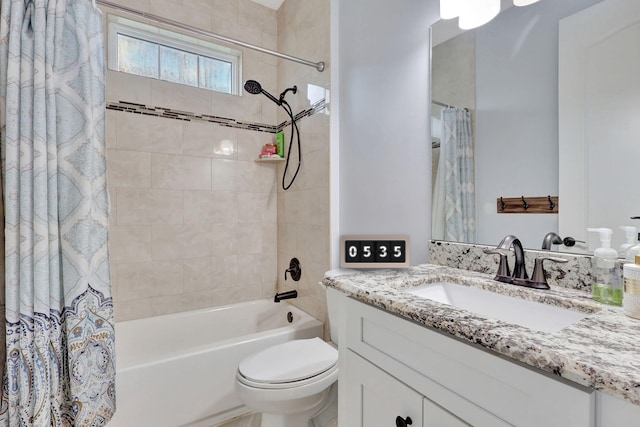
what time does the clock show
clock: 5:35
